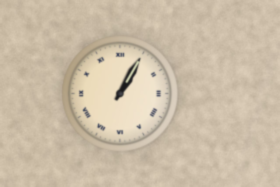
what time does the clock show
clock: 1:05
